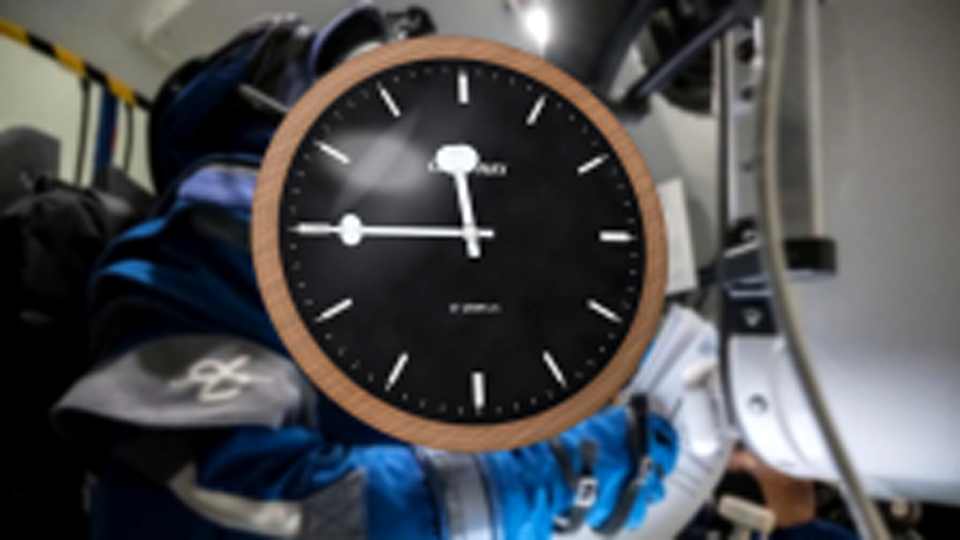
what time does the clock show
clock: 11:45
